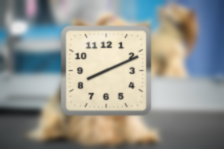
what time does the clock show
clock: 8:11
